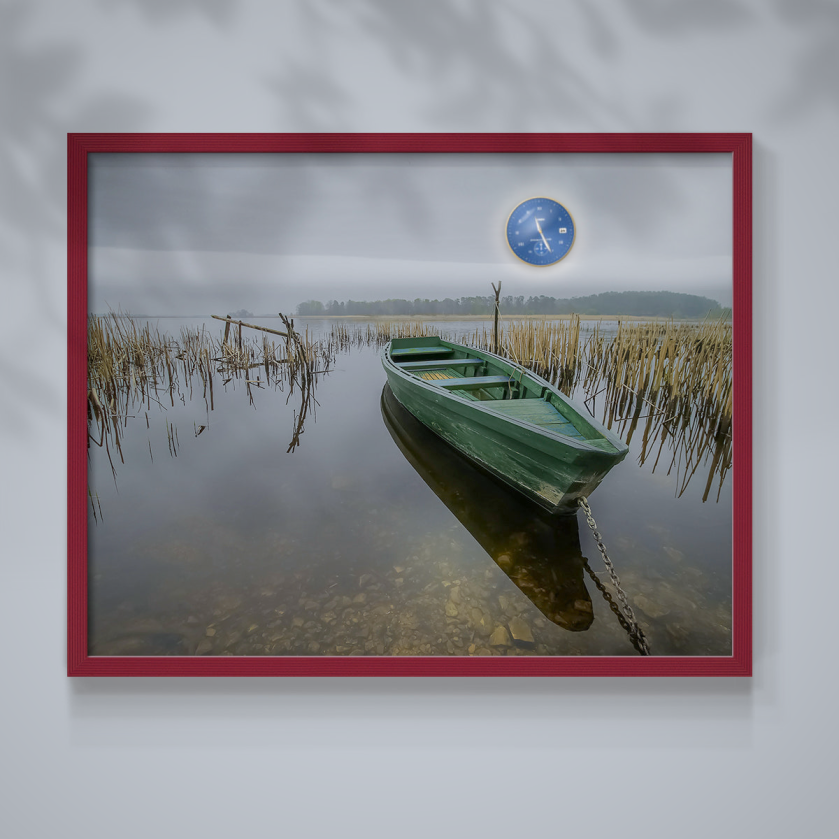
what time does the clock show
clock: 11:26
